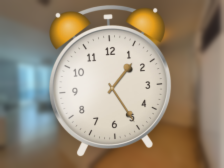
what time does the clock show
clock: 1:25
